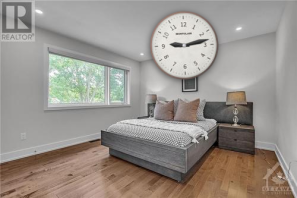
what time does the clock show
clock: 9:13
